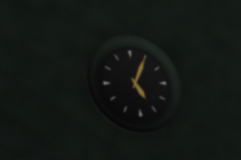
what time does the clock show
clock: 5:05
